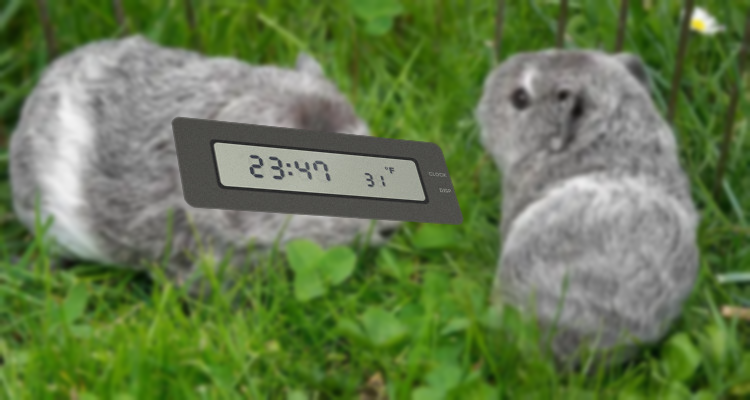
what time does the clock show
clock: 23:47
